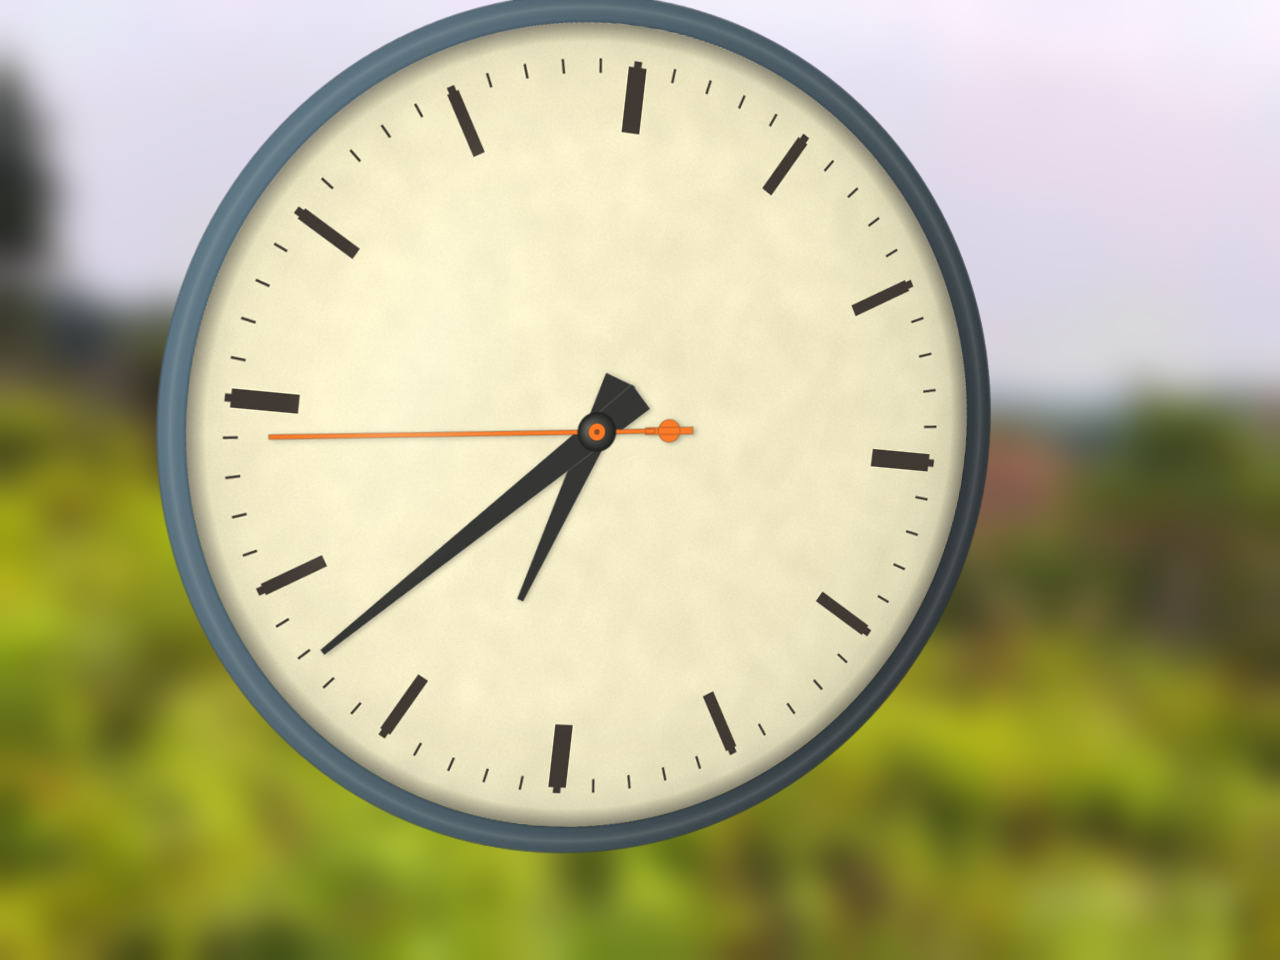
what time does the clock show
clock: 6:37:44
